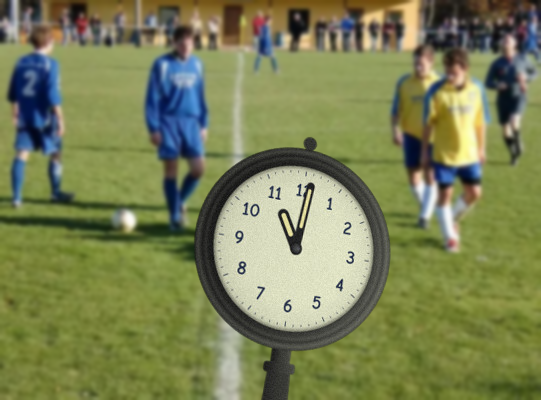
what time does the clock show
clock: 11:01
